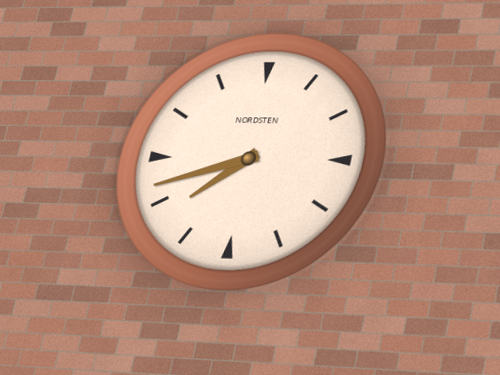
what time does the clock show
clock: 7:42
